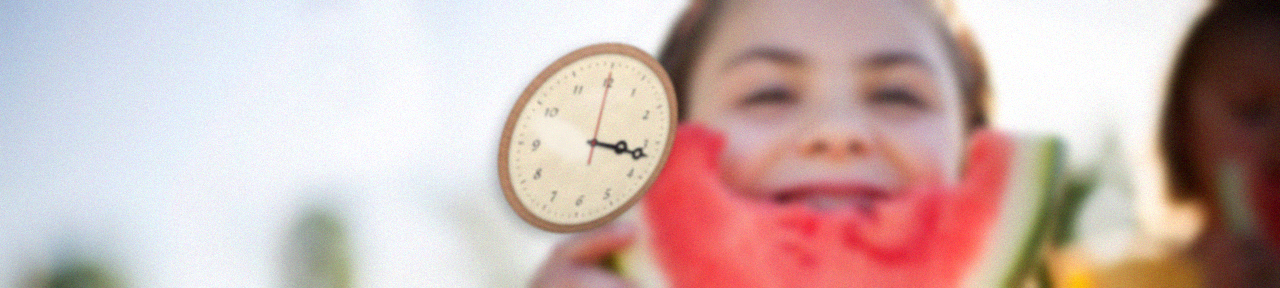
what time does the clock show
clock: 3:17:00
